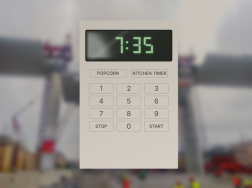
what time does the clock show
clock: 7:35
